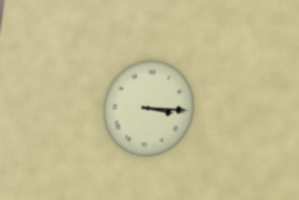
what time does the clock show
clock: 3:15
